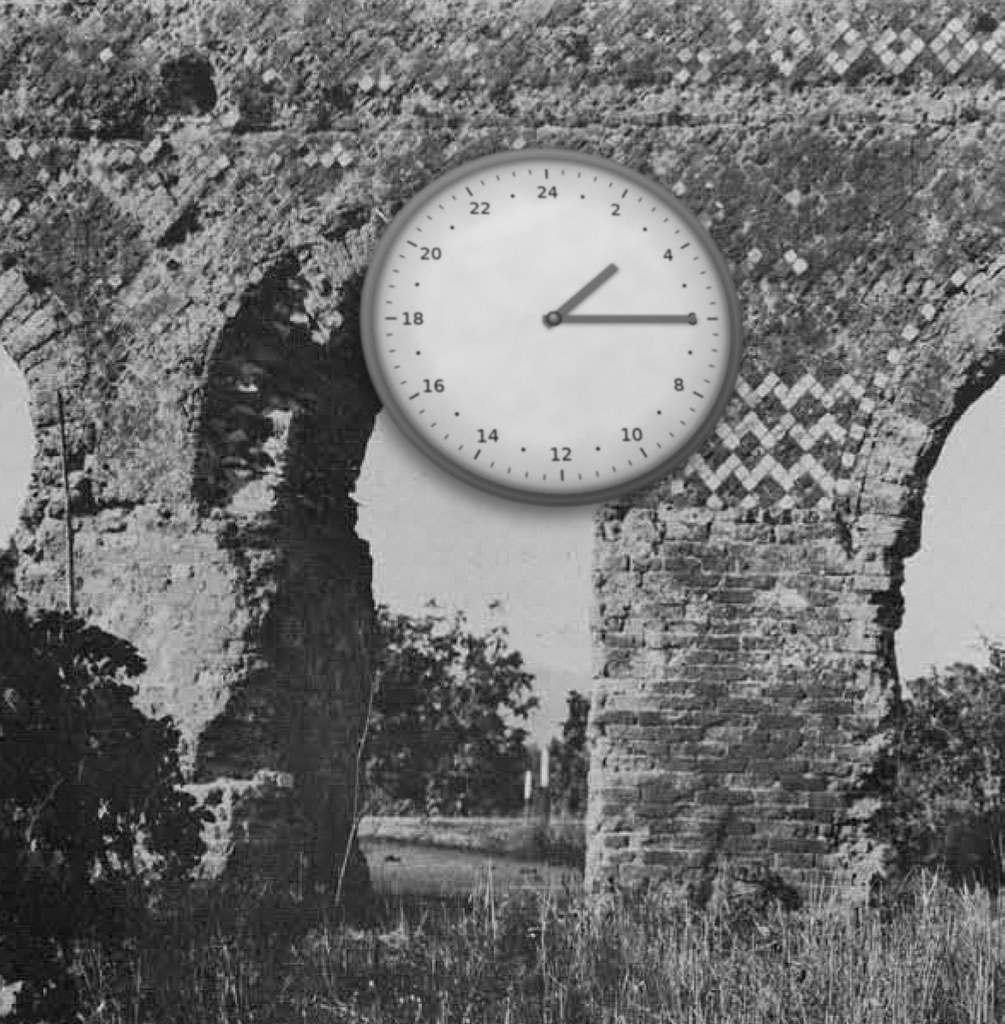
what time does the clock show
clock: 3:15
